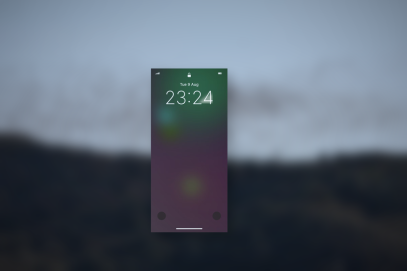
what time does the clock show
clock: 23:24
